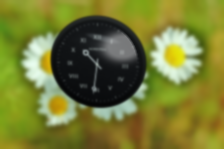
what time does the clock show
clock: 10:31
